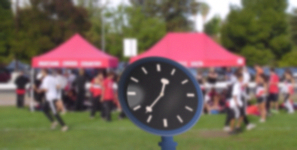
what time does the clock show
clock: 12:37
